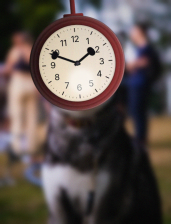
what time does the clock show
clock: 1:49
